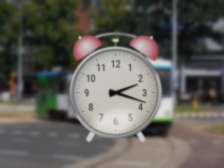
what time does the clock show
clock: 2:18
